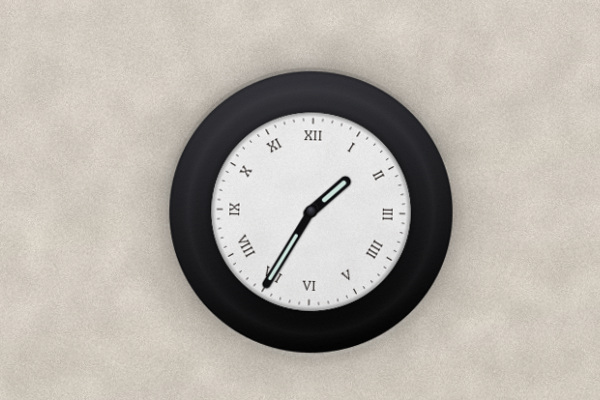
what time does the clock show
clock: 1:35
